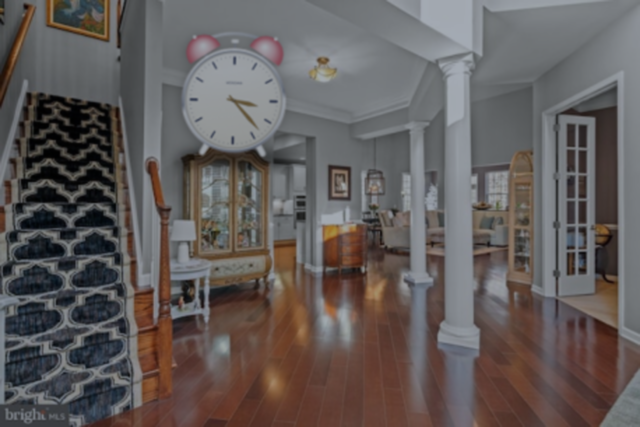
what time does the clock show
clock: 3:23
